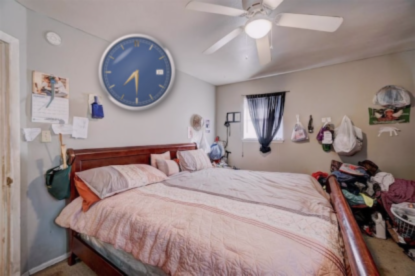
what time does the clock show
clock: 7:30
